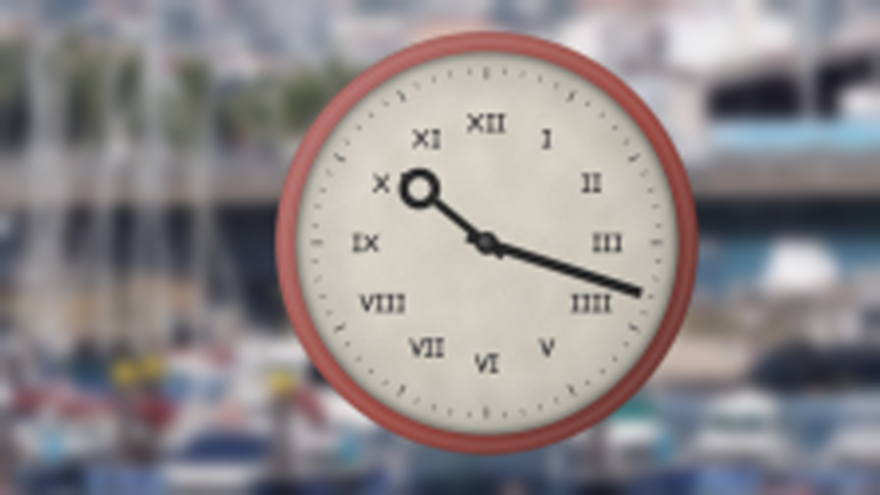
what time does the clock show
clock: 10:18
